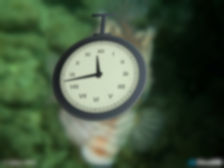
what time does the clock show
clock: 11:43
